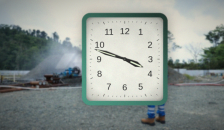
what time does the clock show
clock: 3:48
